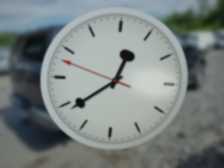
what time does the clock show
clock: 12:38:48
